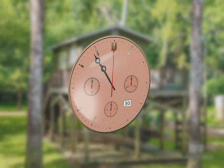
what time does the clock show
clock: 10:54
